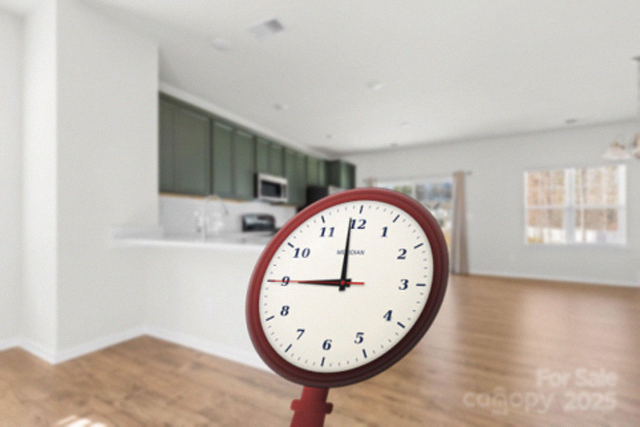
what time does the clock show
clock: 8:58:45
